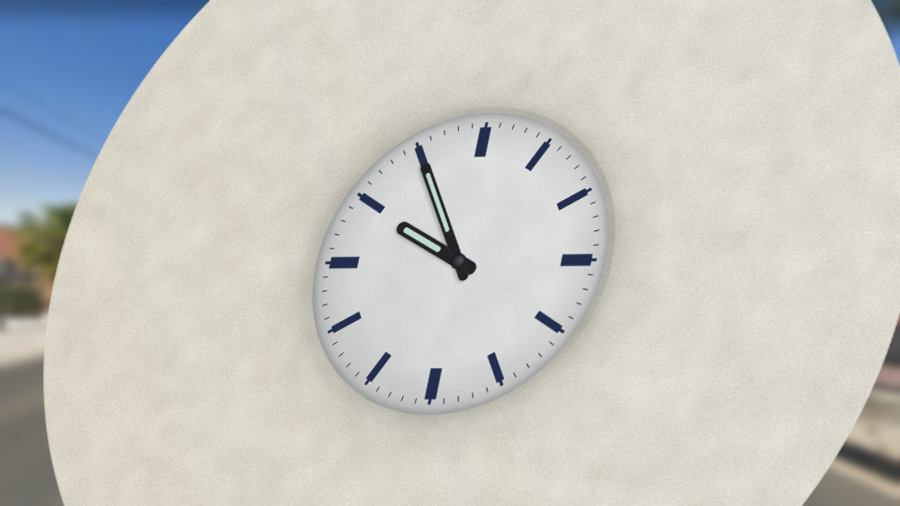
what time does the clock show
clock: 9:55
